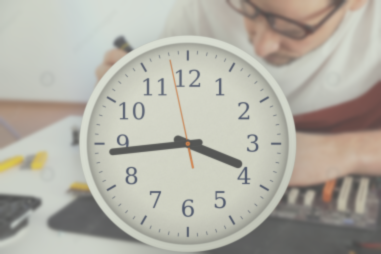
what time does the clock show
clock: 3:43:58
